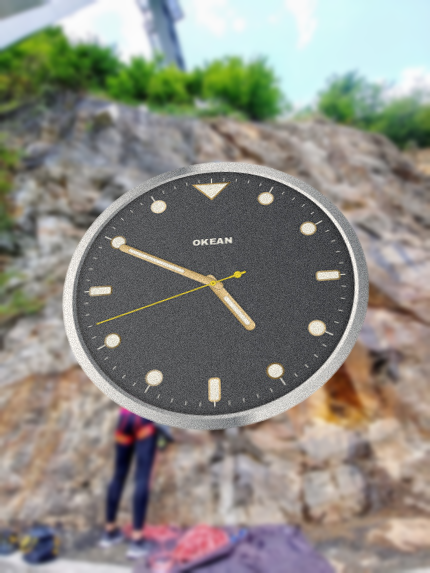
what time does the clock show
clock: 4:49:42
